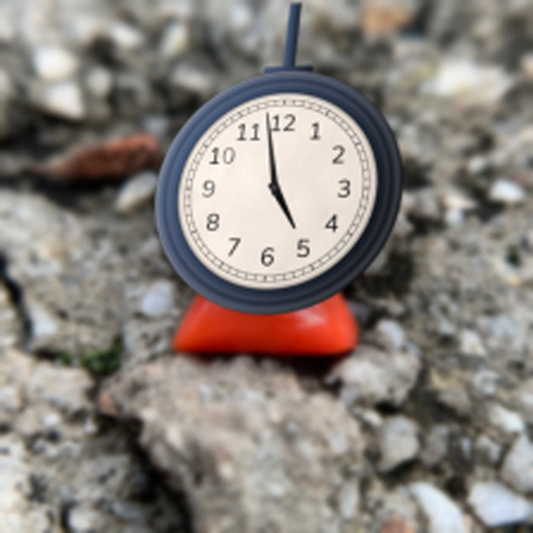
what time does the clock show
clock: 4:58
